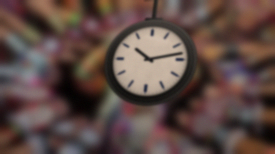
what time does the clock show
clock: 10:13
